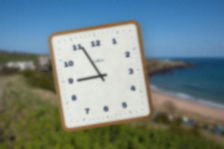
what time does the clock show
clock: 8:56
